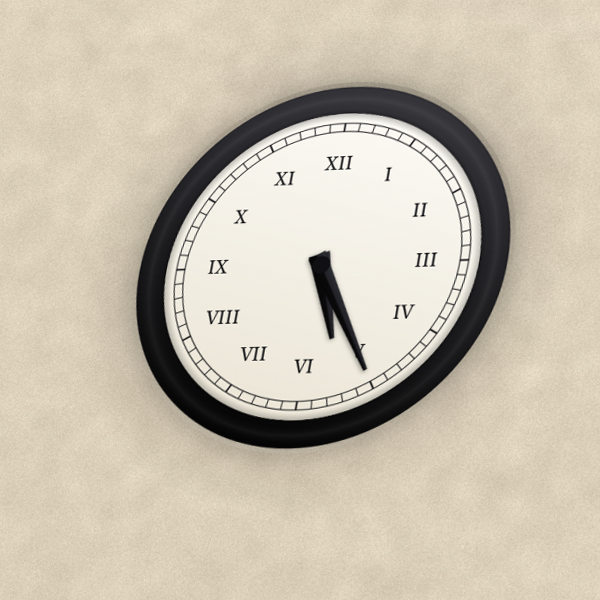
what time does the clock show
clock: 5:25
